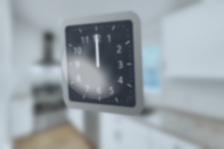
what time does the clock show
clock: 12:00
